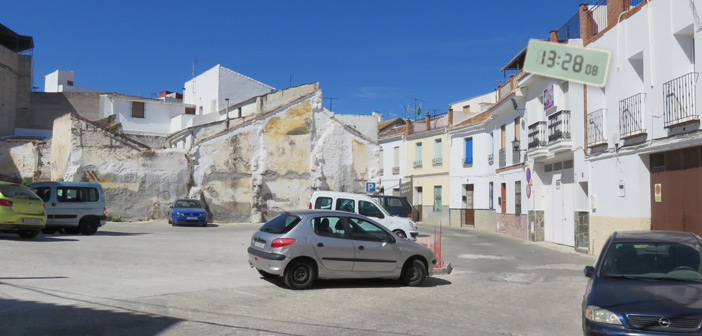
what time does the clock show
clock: 13:28
